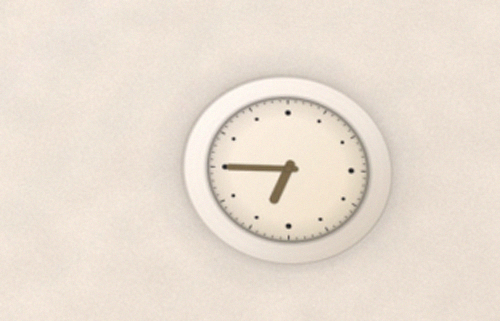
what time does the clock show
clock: 6:45
